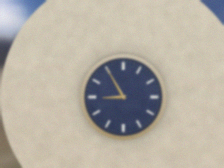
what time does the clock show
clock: 8:55
